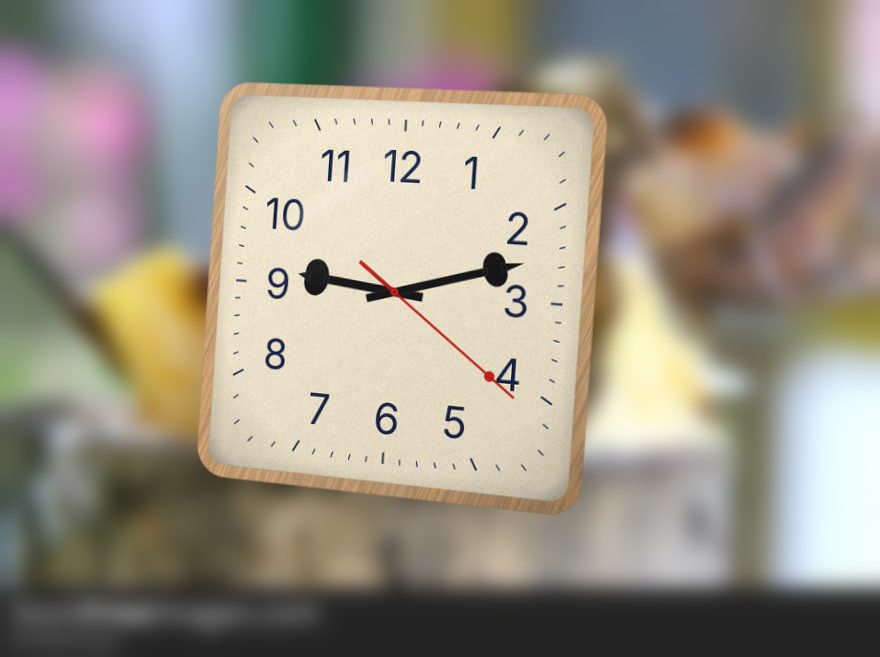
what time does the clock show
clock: 9:12:21
